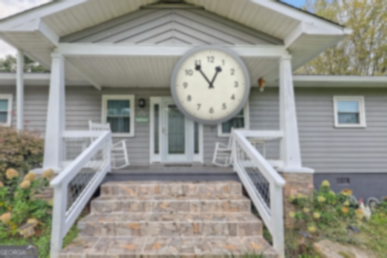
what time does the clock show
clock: 12:54
